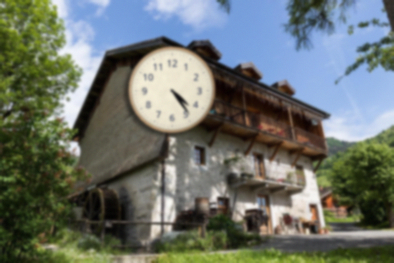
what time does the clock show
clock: 4:24
